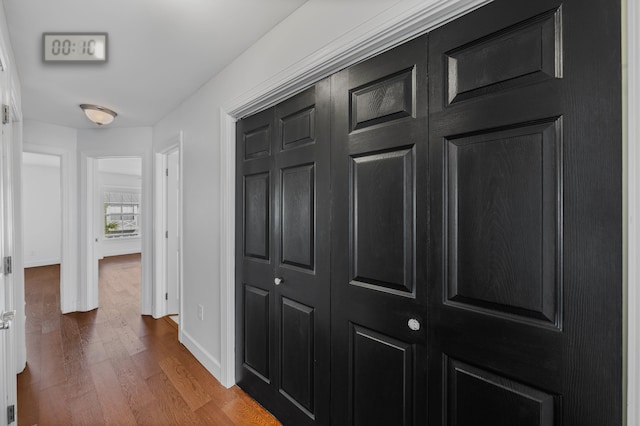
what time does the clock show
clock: 0:10
